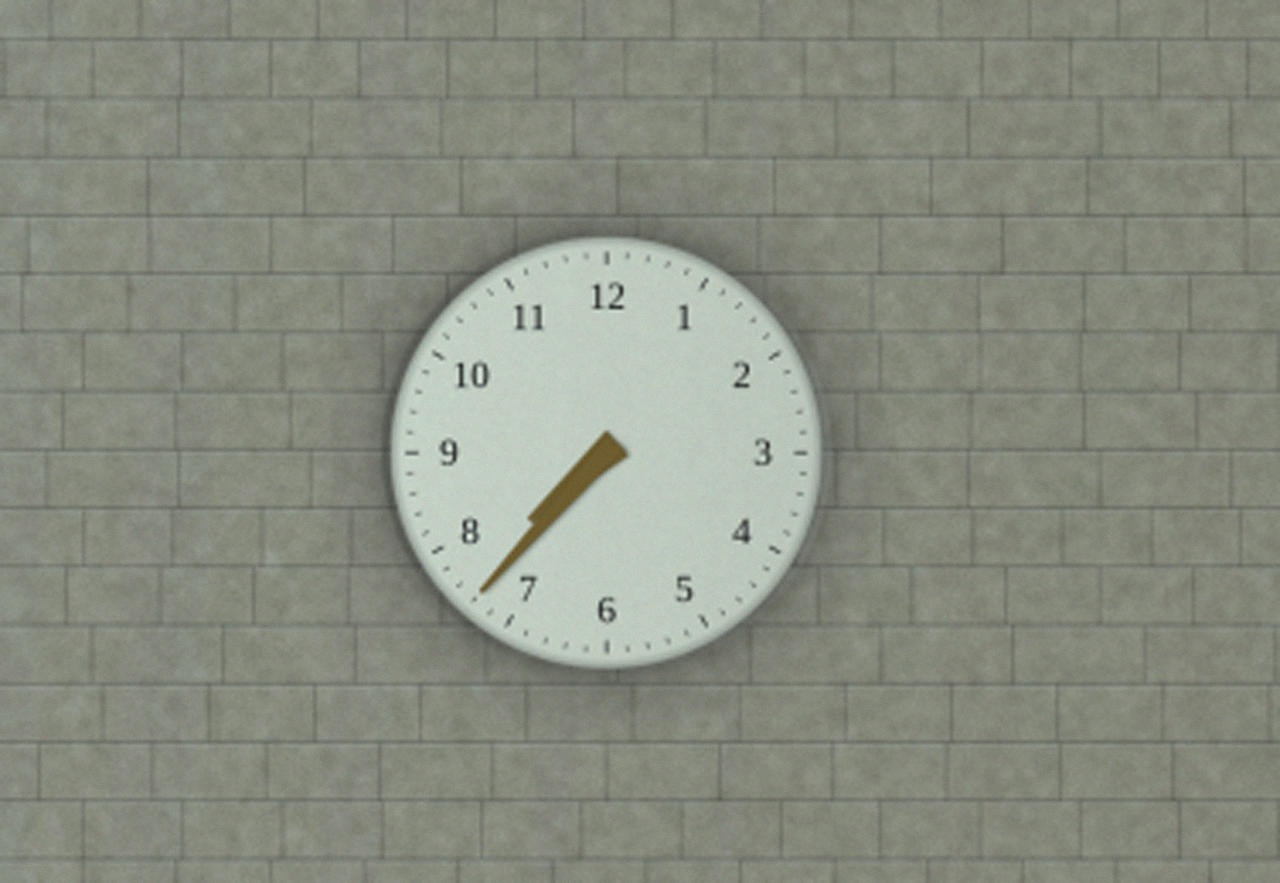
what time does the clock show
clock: 7:37
